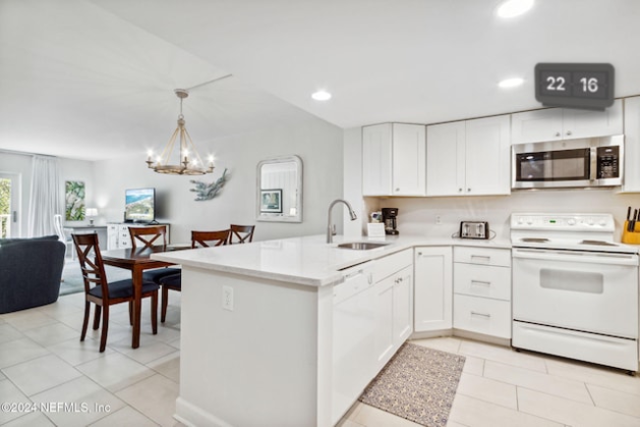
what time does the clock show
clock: 22:16
